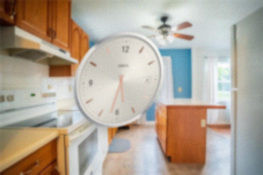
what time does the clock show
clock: 5:32
